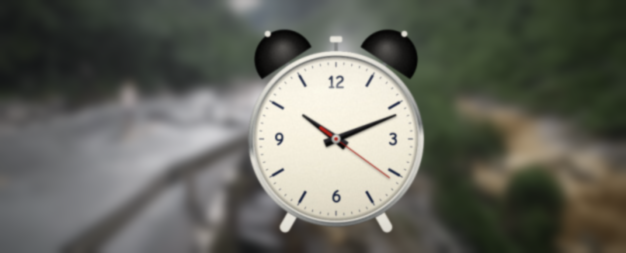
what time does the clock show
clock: 10:11:21
